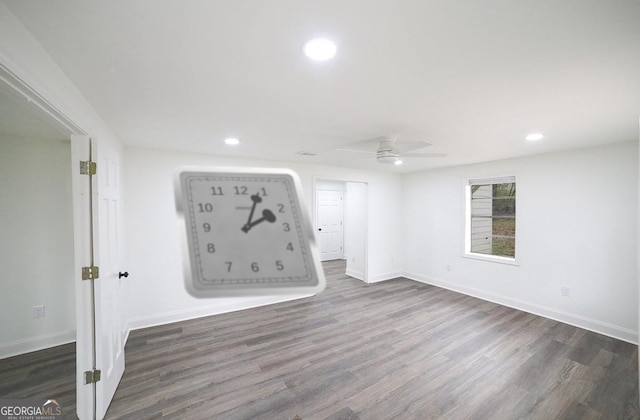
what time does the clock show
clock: 2:04
